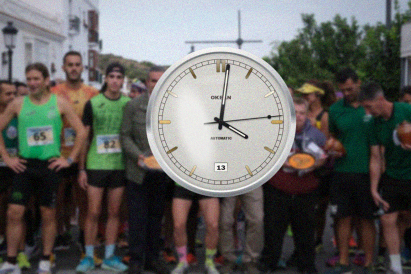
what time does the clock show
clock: 4:01:14
